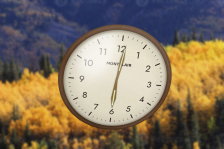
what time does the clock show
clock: 6:01
